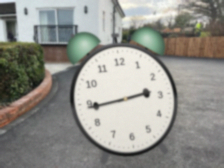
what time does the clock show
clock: 2:44
